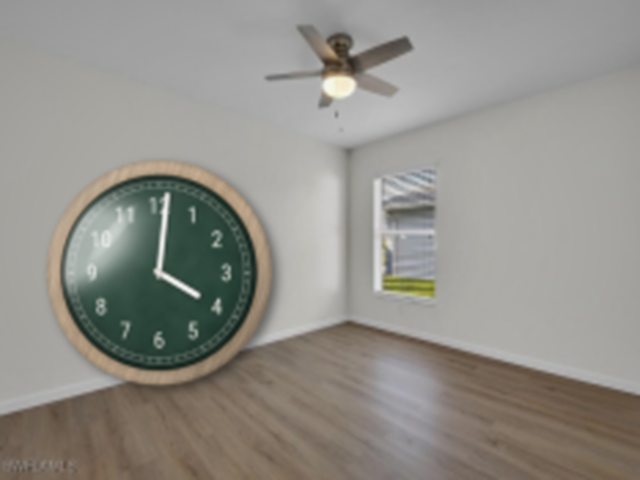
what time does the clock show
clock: 4:01
